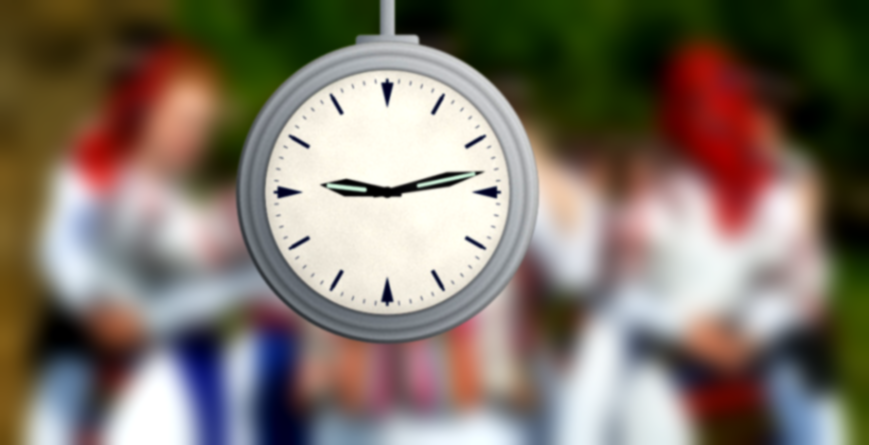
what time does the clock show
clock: 9:13
